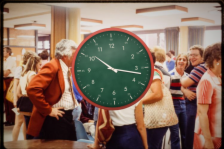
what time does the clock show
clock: 10:17
